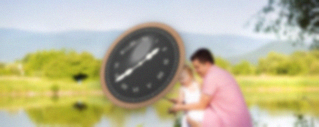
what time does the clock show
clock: 1:39
